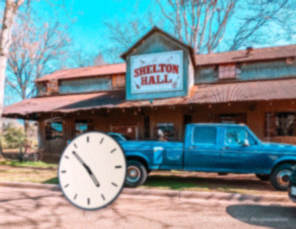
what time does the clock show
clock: 4:53
